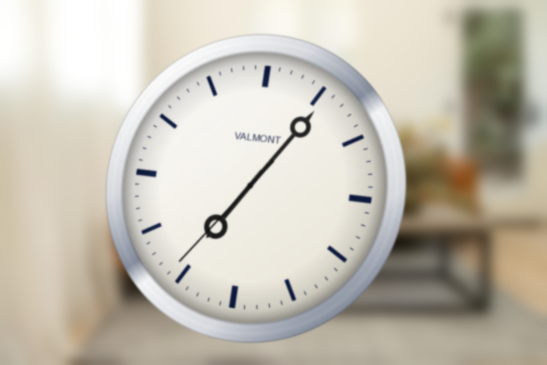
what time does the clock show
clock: 7:05:36
